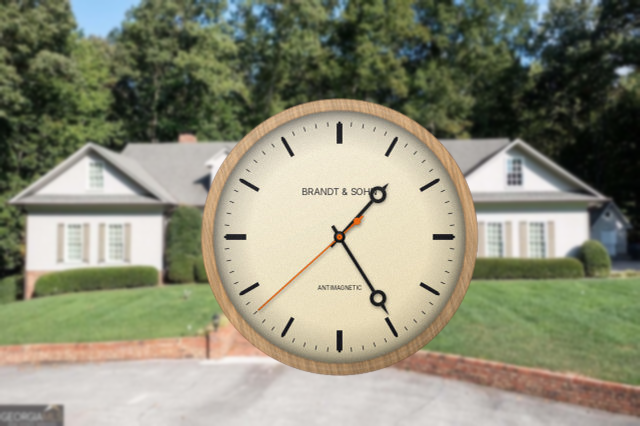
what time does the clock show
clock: 1:24:38
